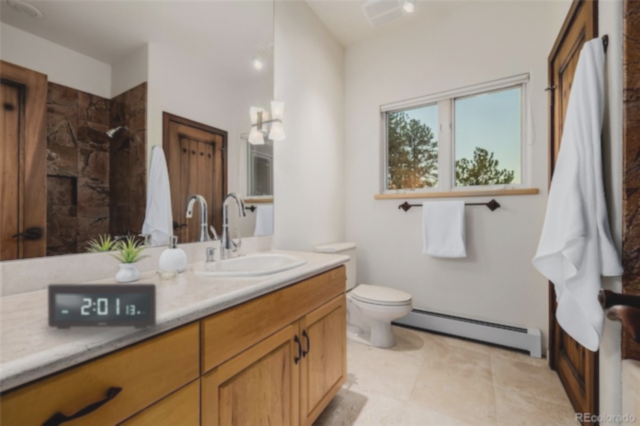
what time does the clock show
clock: 2:01
